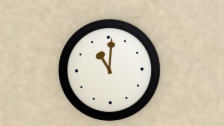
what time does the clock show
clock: 11:01
